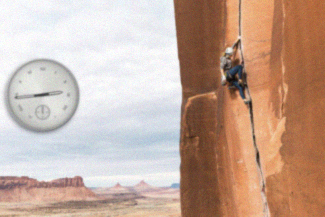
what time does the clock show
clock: 2:44
